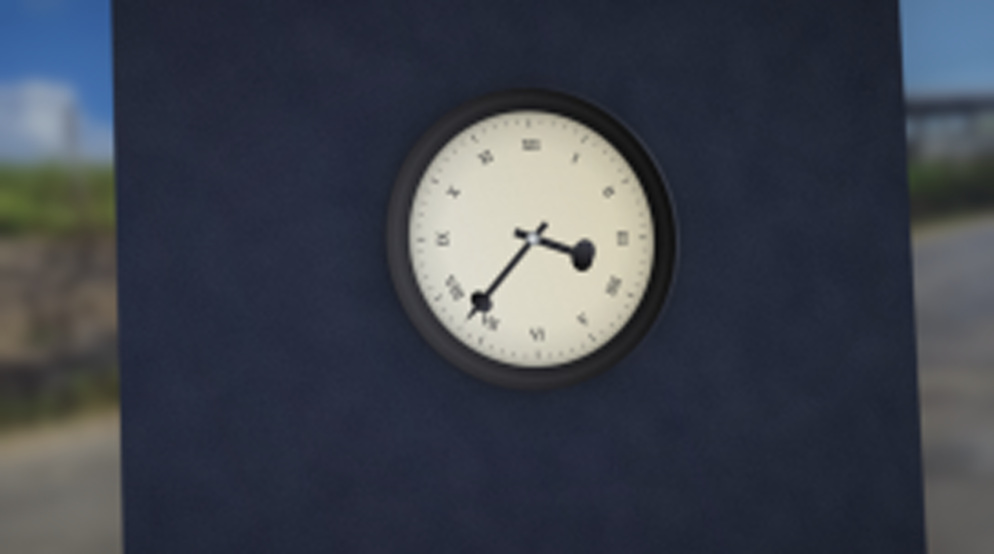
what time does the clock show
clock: 3:37
